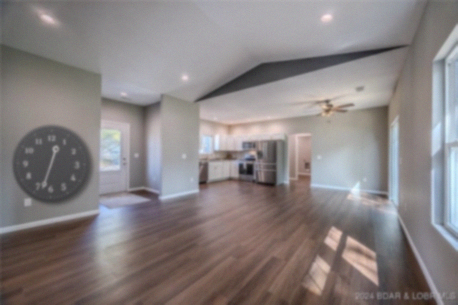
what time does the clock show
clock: 12:33
